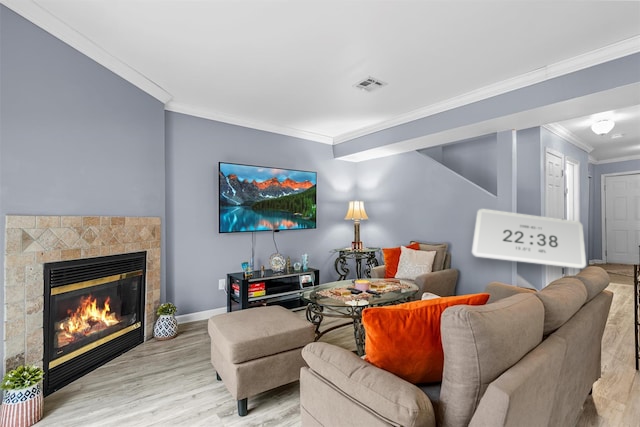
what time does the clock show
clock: 22:38
